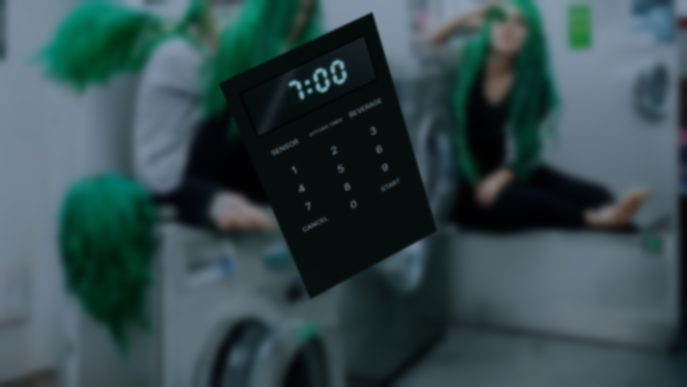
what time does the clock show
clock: 7:00
